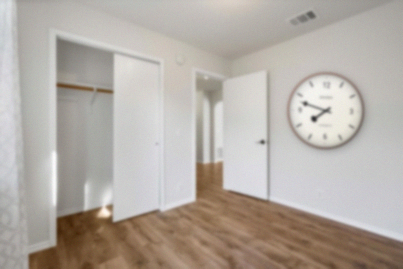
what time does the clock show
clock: 7:48
